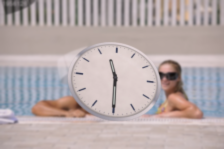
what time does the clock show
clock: 11:30
